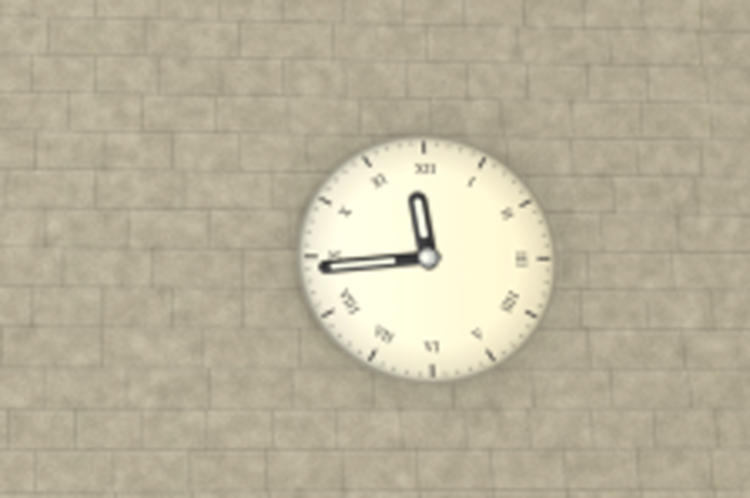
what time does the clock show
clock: 11:44
